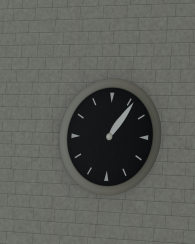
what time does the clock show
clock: 1:06
